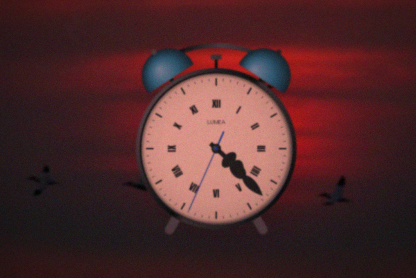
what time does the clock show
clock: 4:22:34
